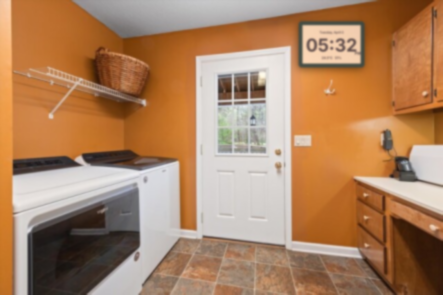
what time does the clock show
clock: 5:32
